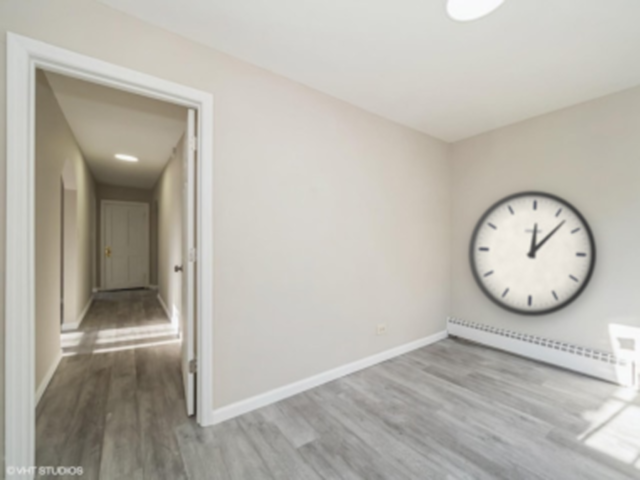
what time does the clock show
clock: 12:07
